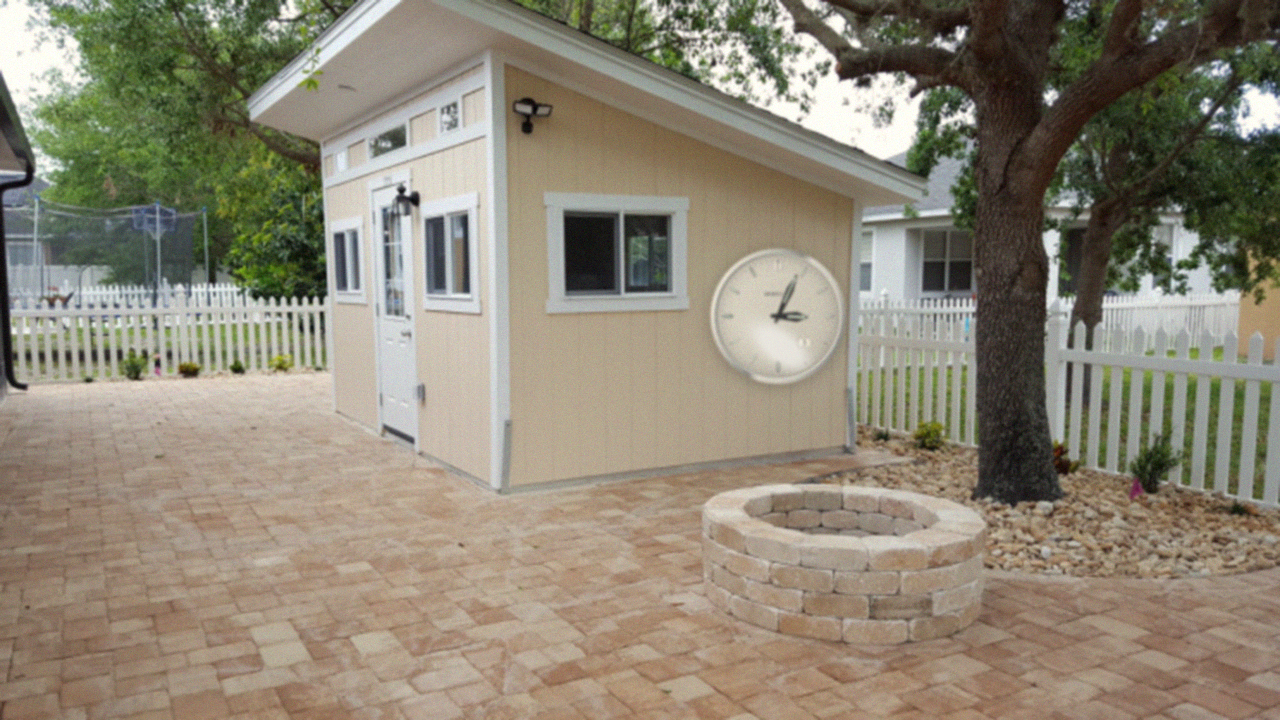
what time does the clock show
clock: 3:04
